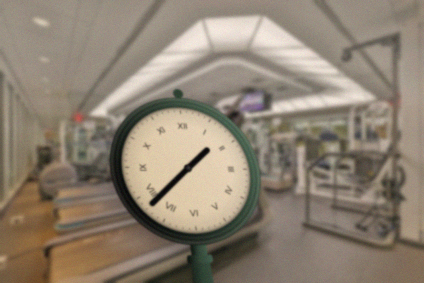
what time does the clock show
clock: 1:38
